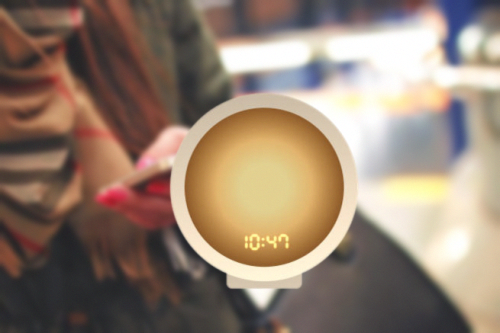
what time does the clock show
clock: 10:47
